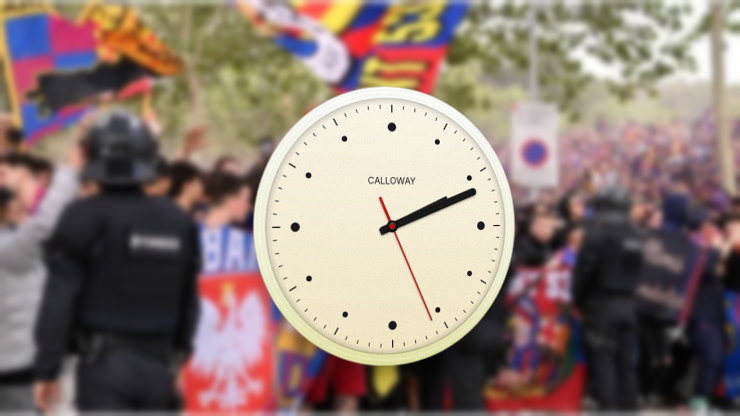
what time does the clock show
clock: 2:11:26
